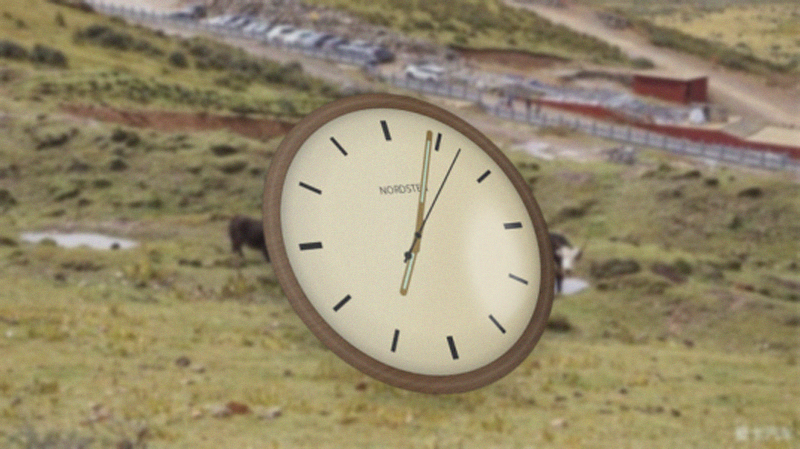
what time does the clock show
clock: 7:04:07
